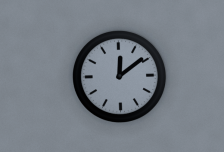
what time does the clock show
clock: 12:09
